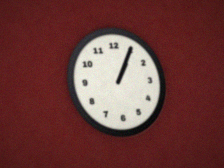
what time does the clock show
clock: 1:05
